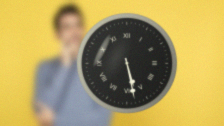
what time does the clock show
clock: 5:28
